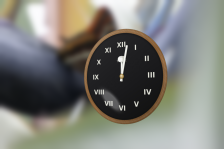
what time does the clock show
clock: 12:02
